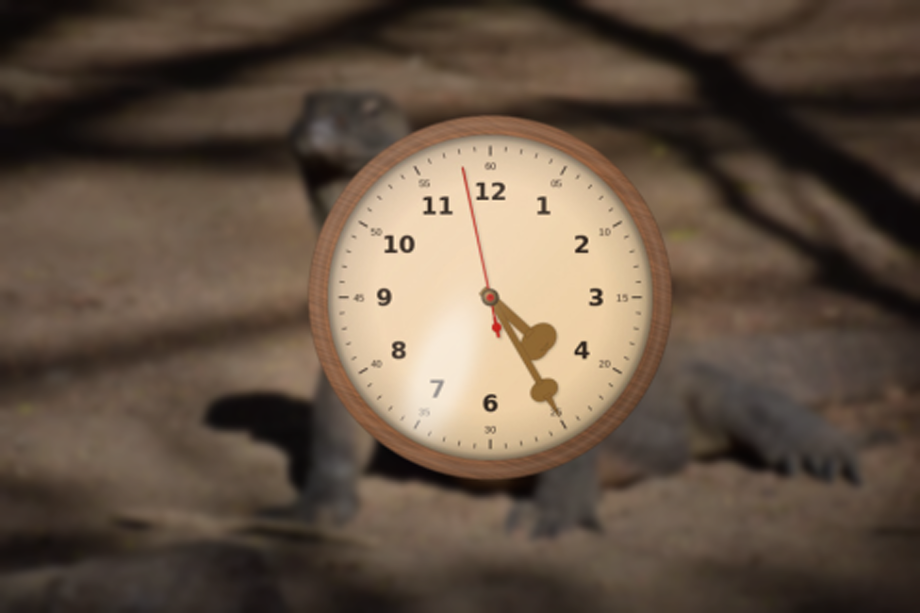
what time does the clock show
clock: 4:24:58
